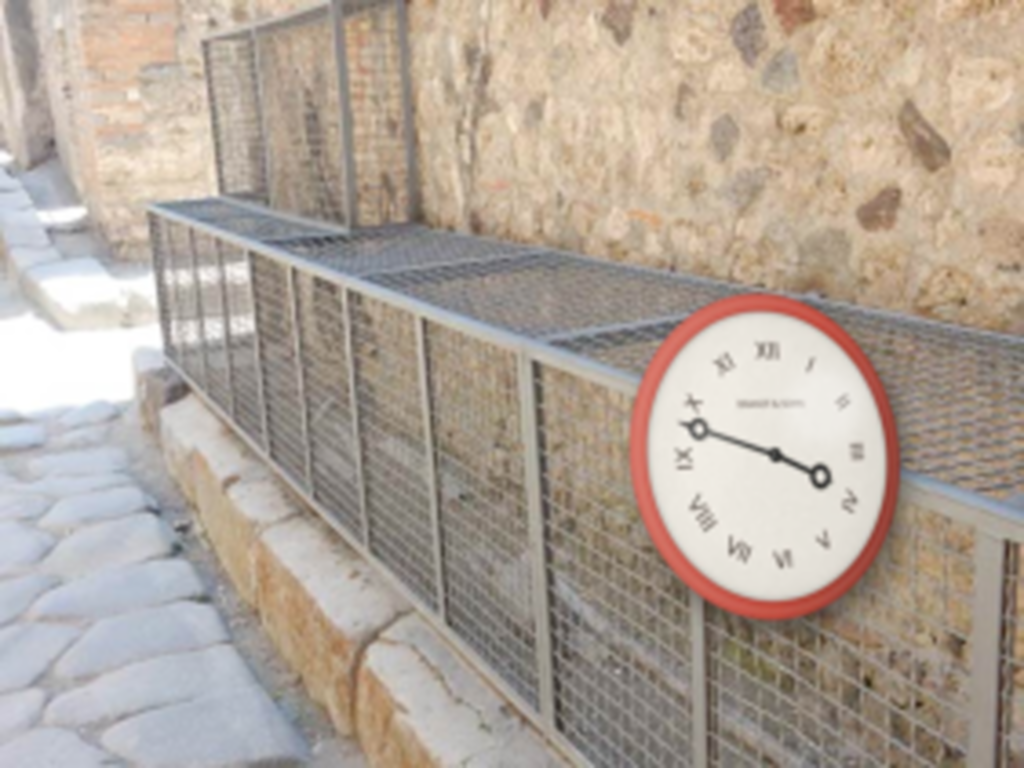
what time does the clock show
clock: 3:48
